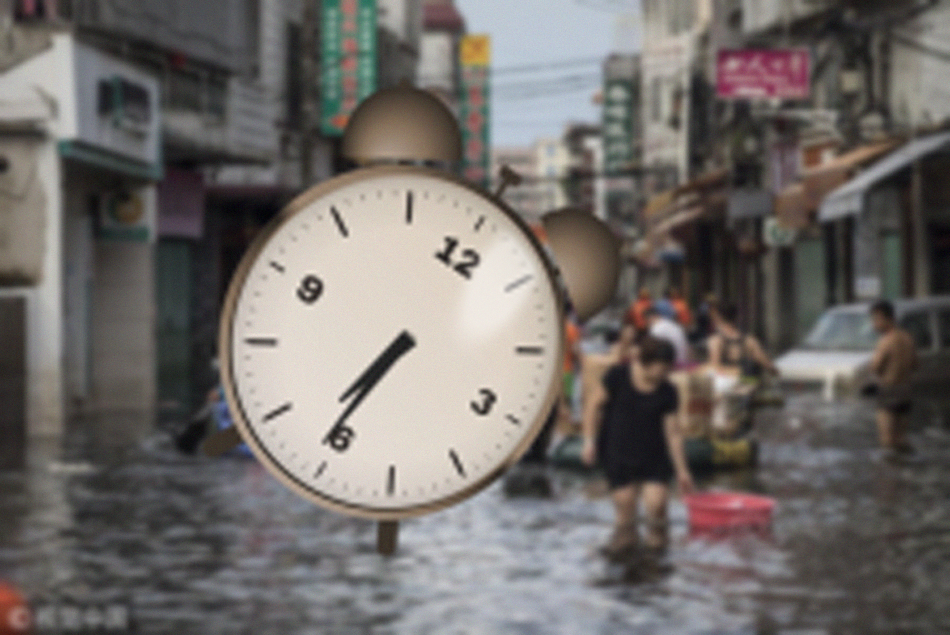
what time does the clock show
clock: 6:31
